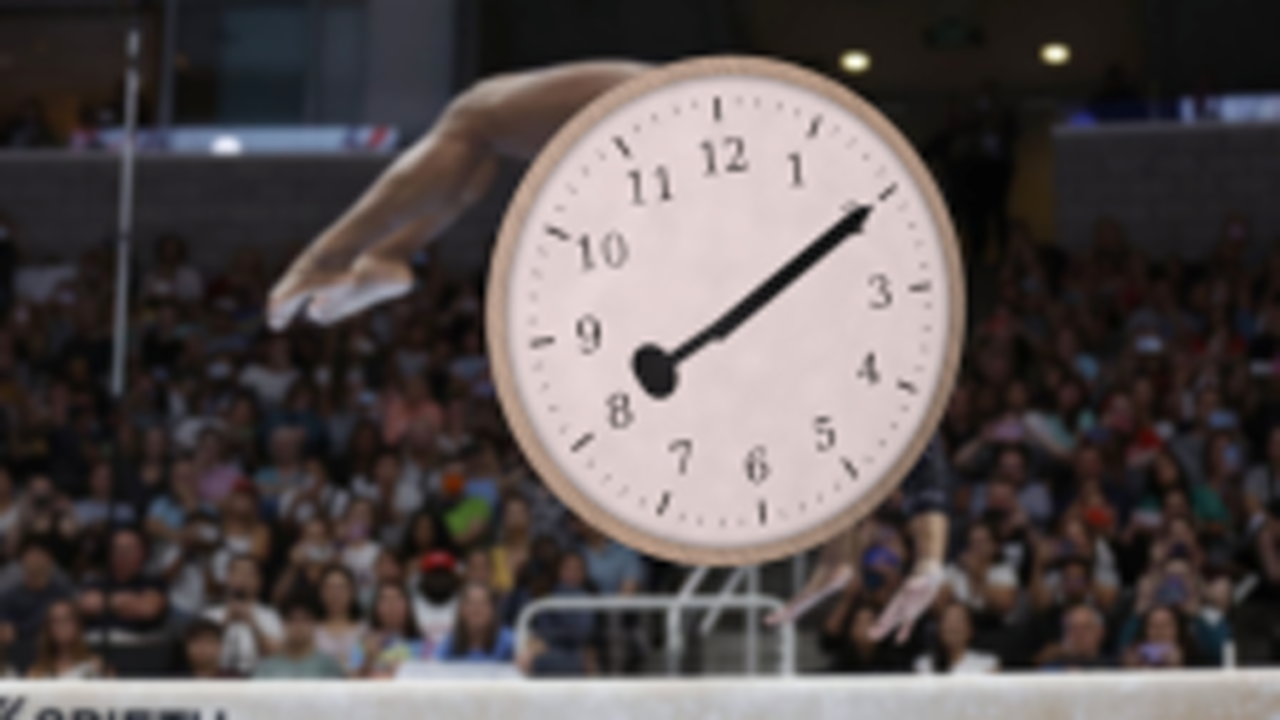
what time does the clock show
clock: 8:10
